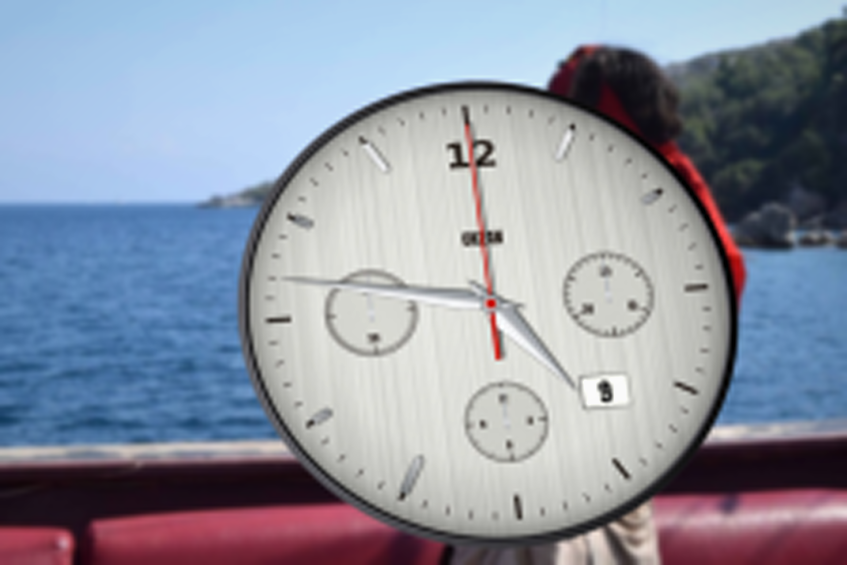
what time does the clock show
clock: 4:47
